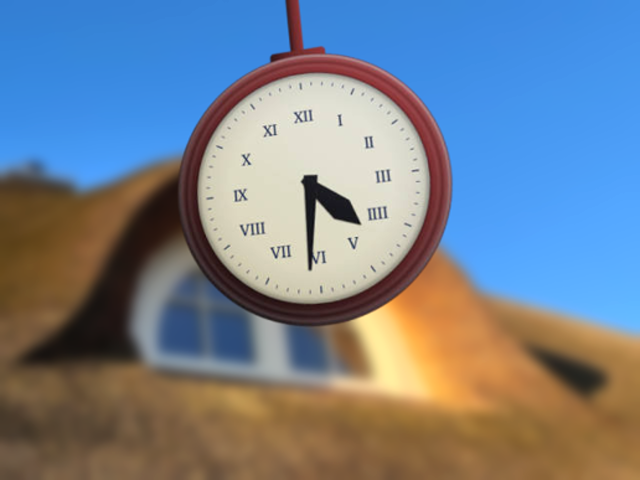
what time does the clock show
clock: 4:31
